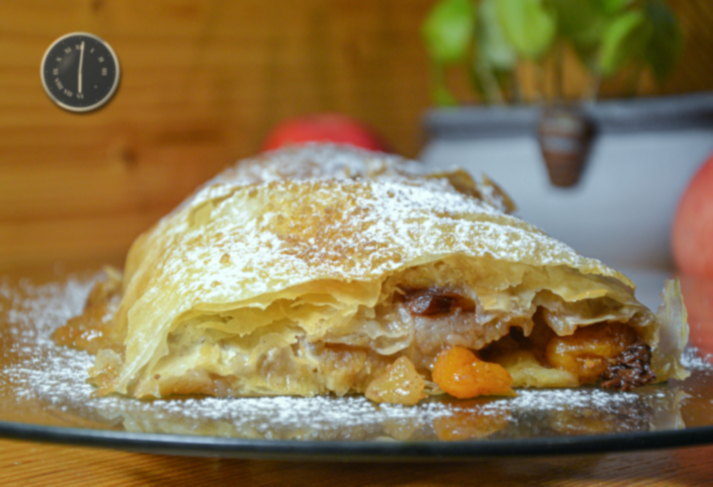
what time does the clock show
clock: 6:01
